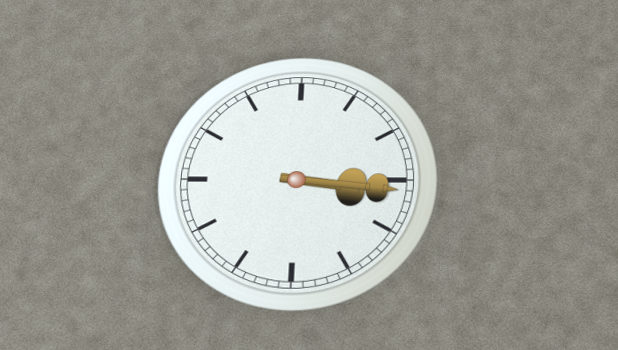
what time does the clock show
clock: 3:16
